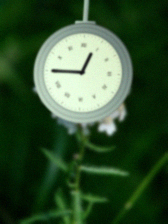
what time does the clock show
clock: 12:45
